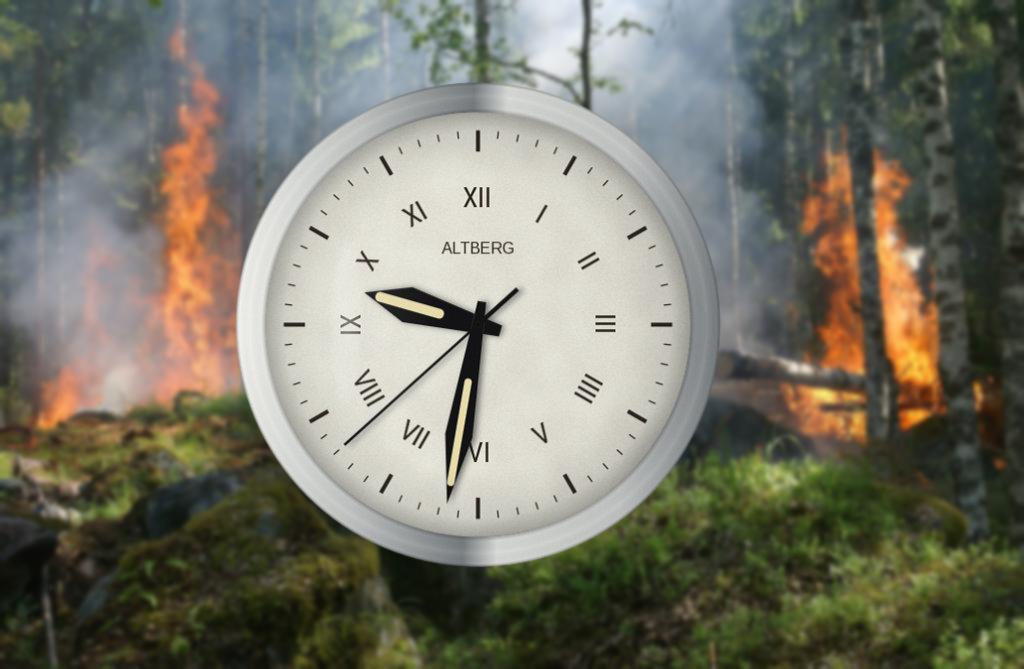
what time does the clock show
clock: 9:31:38
